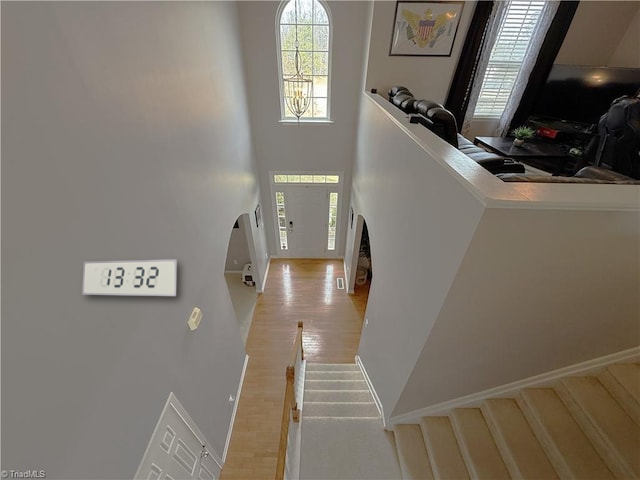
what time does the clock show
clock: 13:32
